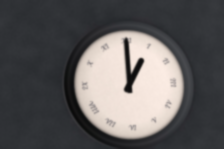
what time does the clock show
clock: 1:00
